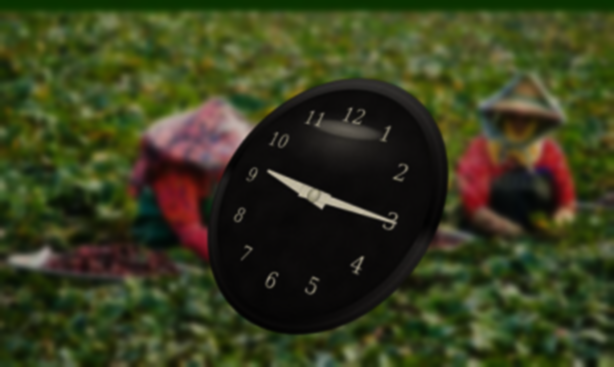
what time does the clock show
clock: 9:15
